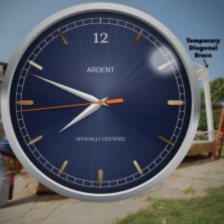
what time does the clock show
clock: 7:48:44
